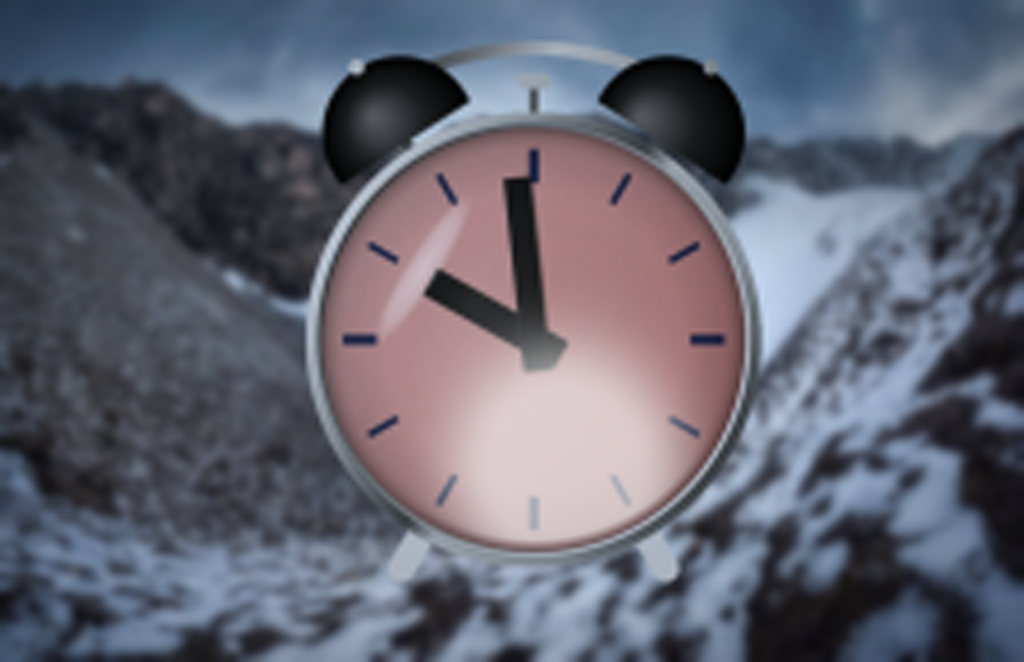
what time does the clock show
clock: 9:59
